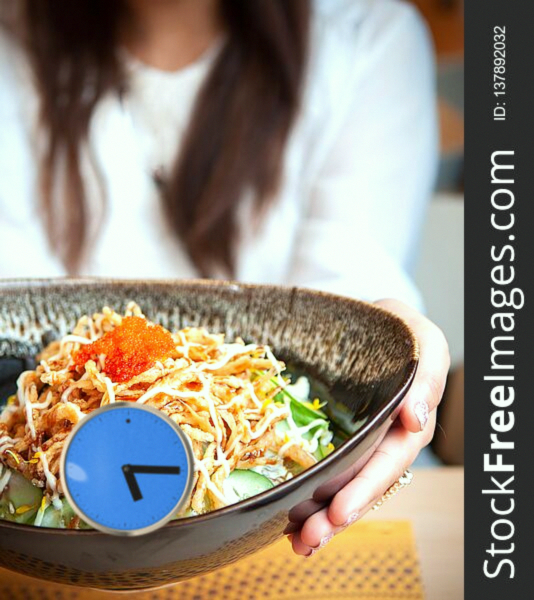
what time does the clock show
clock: 5:15
